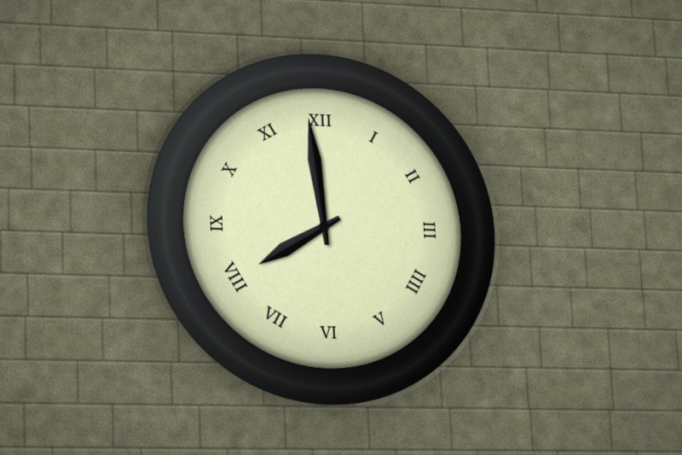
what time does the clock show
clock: 7:59
